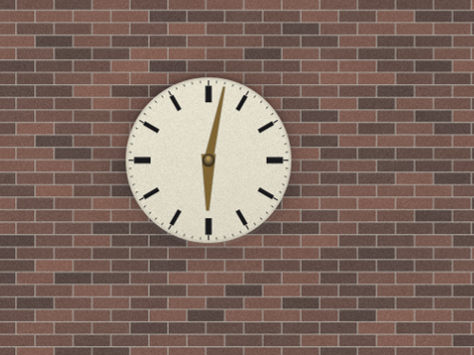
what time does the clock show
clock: 6:02
